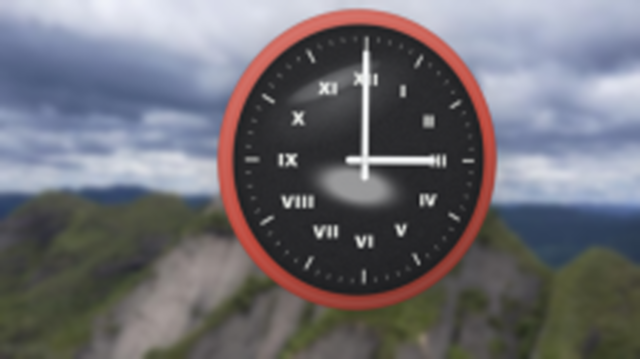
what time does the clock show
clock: 3:00
